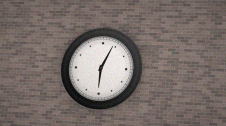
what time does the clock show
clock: 6:04
